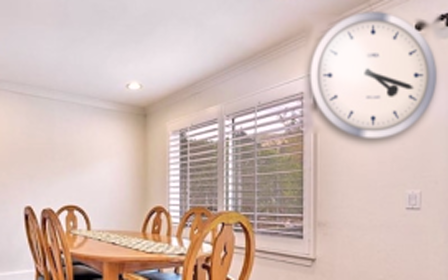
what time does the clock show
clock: 4:18
